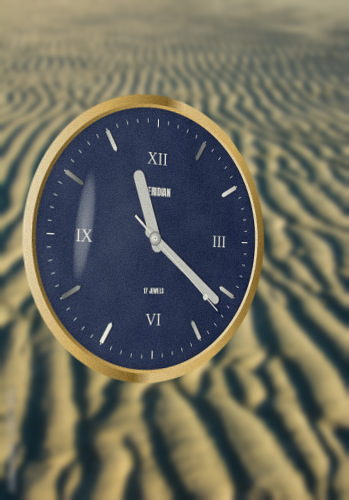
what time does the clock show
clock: 11:21:22
